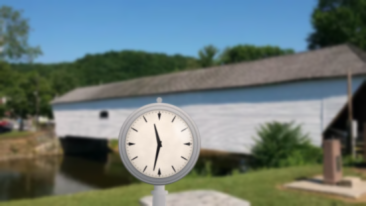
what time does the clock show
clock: 11:32
